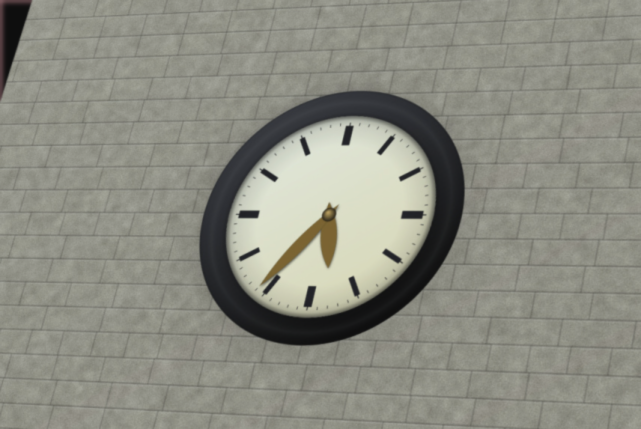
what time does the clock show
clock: 5:36
